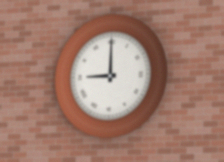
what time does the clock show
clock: 9:00
